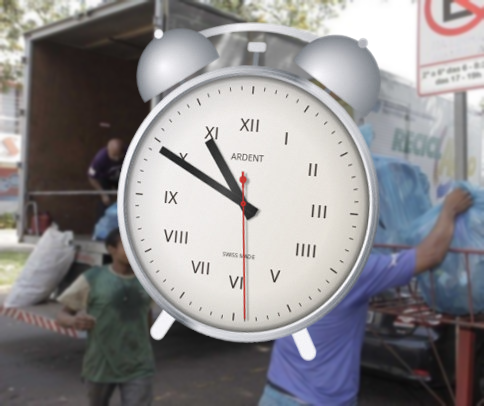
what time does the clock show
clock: 10:49:29
